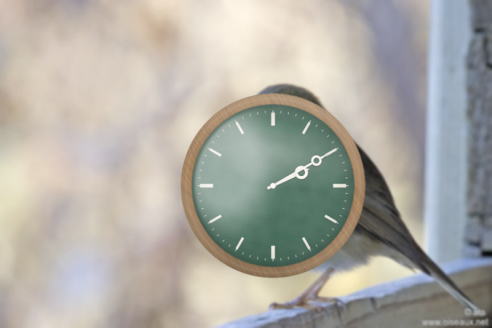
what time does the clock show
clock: 2:10
